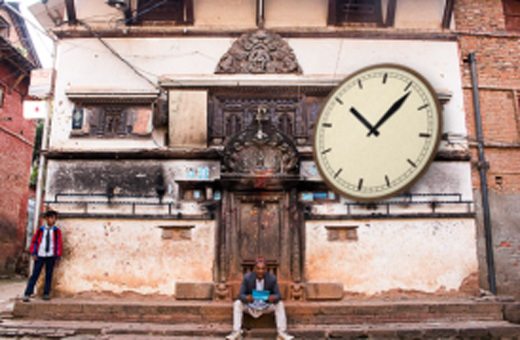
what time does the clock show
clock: 10:06
